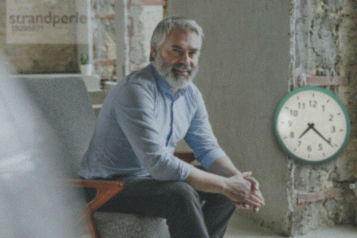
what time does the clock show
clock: 7:21
